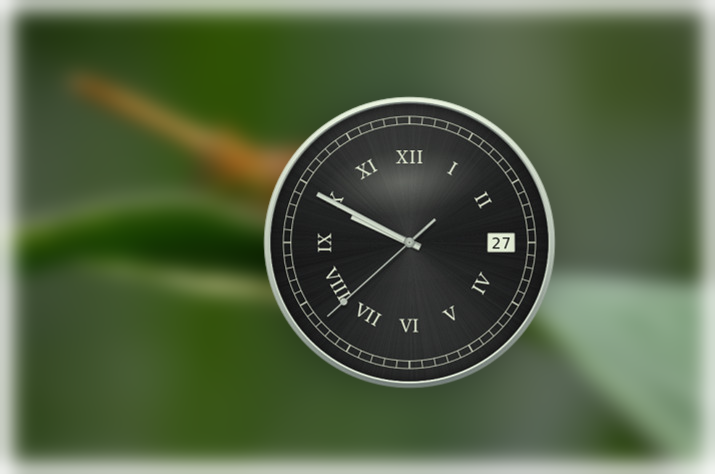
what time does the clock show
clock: 9:49:38
